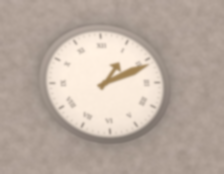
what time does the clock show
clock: 1:11
